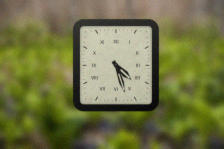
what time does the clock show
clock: 4:27
